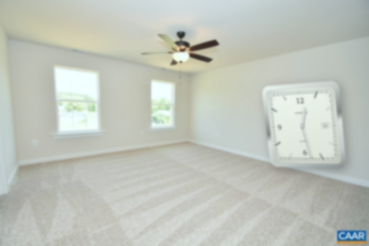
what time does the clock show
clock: 12:28
